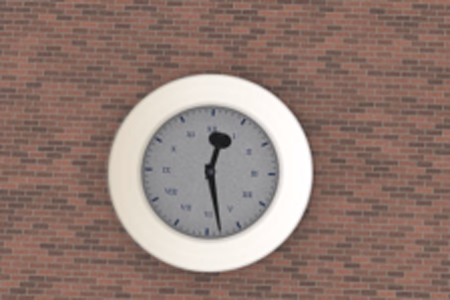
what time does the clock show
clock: 12:28
